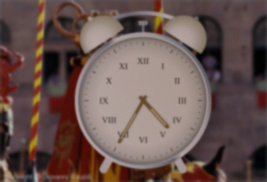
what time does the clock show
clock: 4:35
